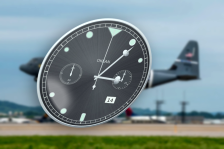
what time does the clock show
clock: 3:06
